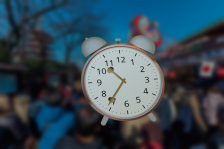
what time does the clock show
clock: 10:36
